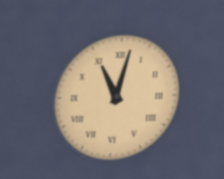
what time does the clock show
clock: 11:02
